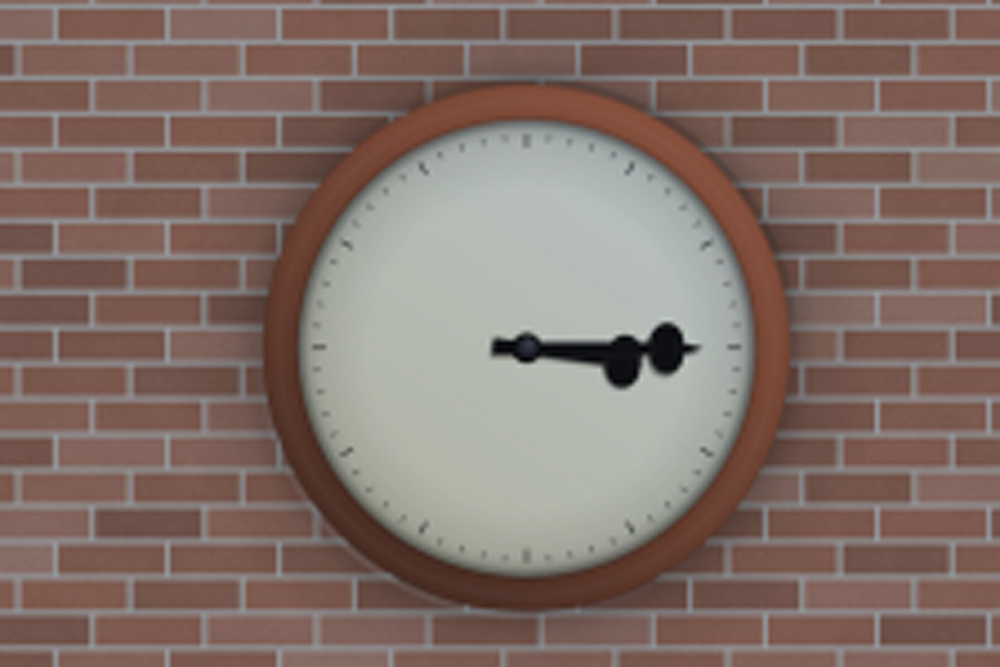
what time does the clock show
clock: 3:15
